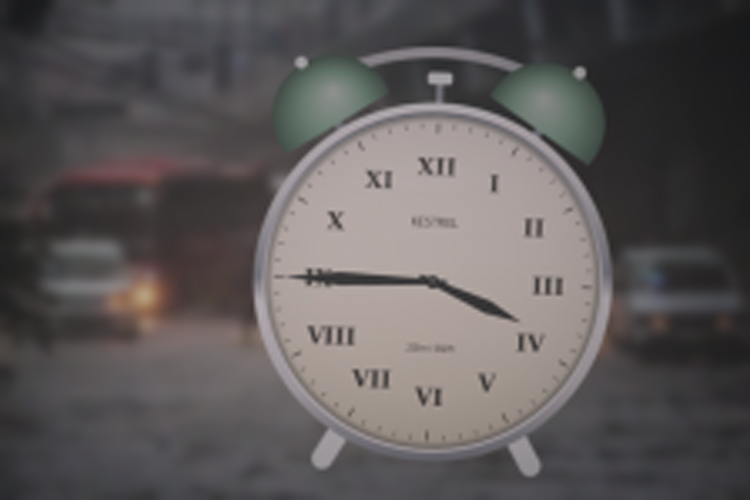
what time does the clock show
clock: 3:45
